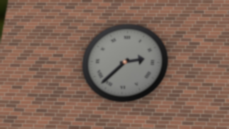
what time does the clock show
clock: 2:37
